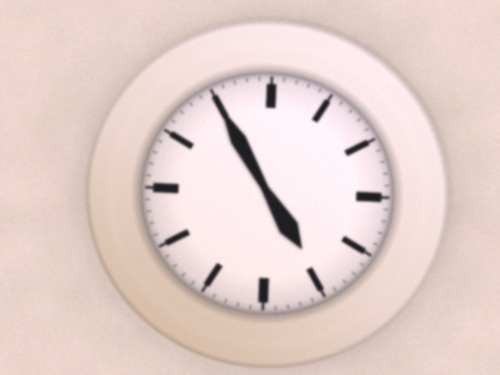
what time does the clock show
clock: 4:55
